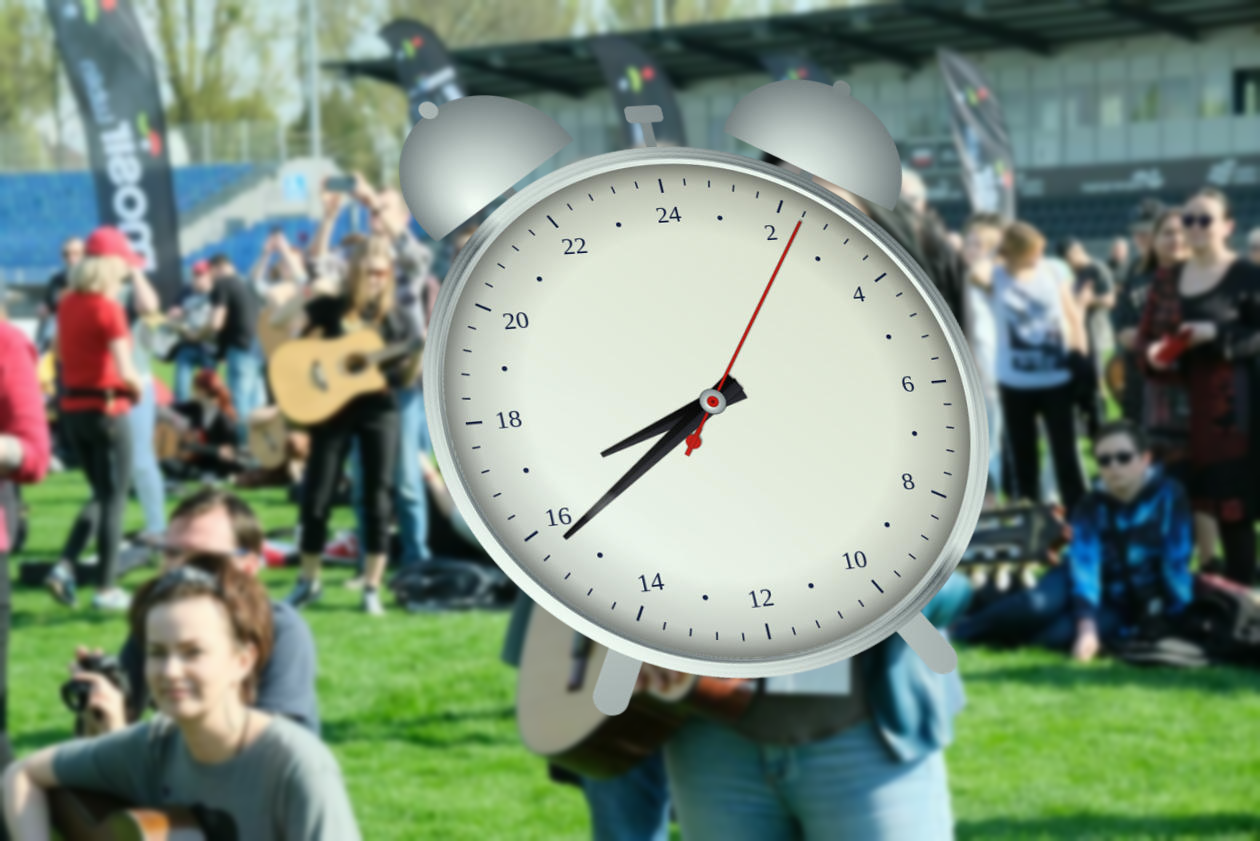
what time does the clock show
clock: 16:39:06
